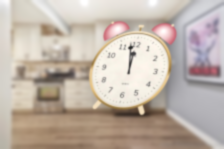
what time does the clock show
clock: 11:58
